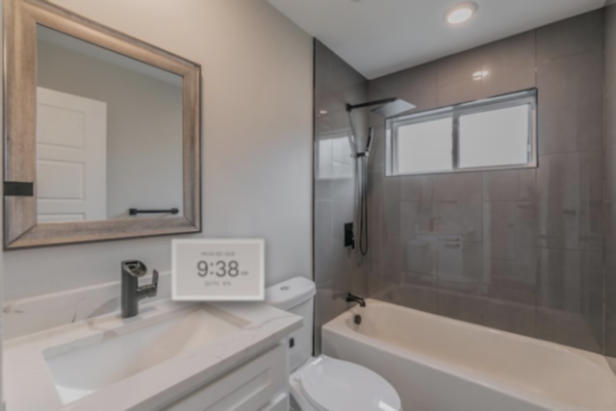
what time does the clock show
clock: 9:38
